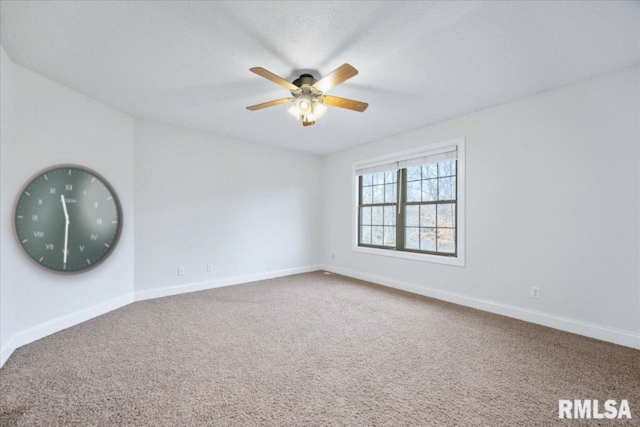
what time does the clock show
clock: 11:30
